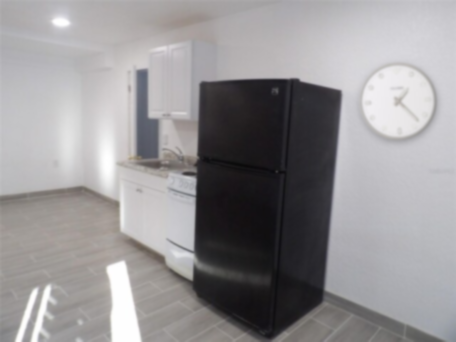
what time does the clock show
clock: 1:23
